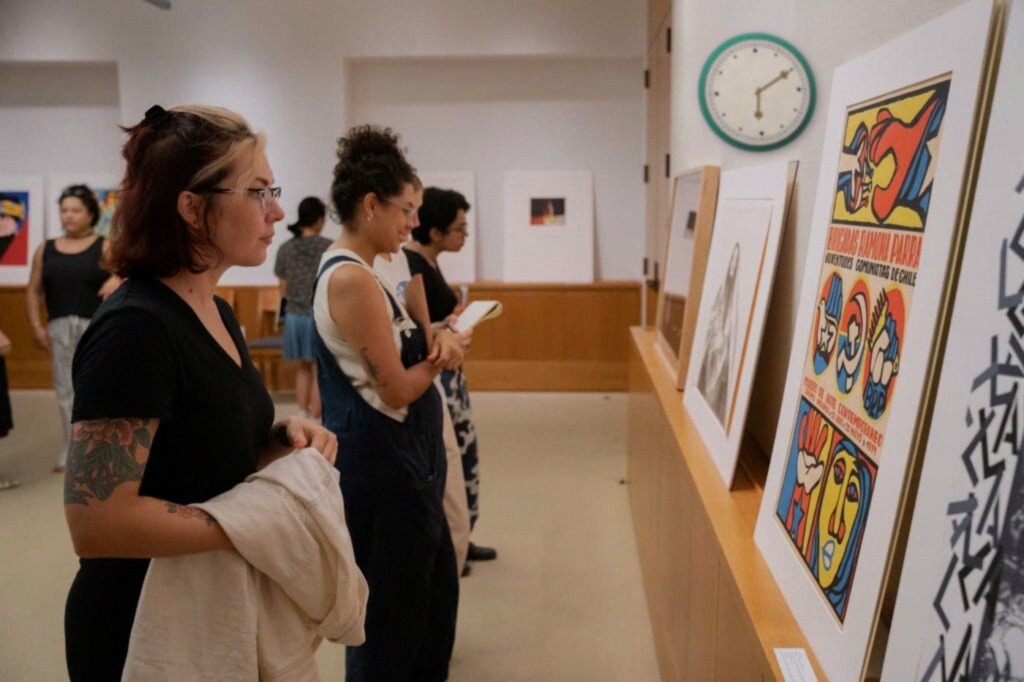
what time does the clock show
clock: 6:10
